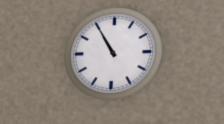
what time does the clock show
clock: 10:55
